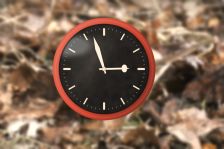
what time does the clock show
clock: 2:57
